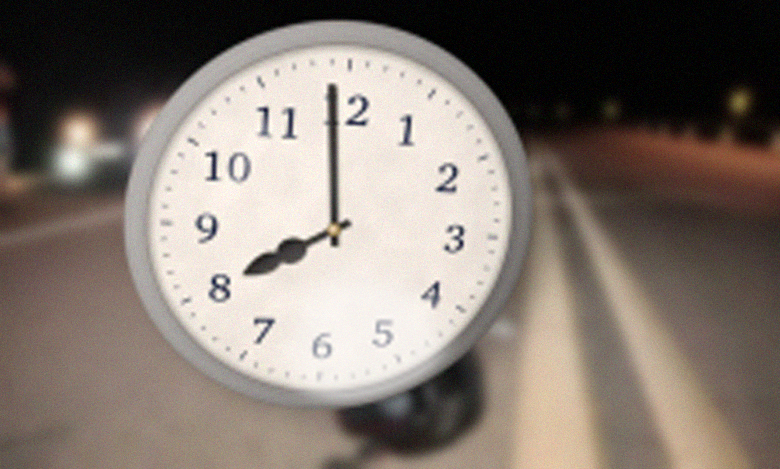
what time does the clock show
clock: 7:59
